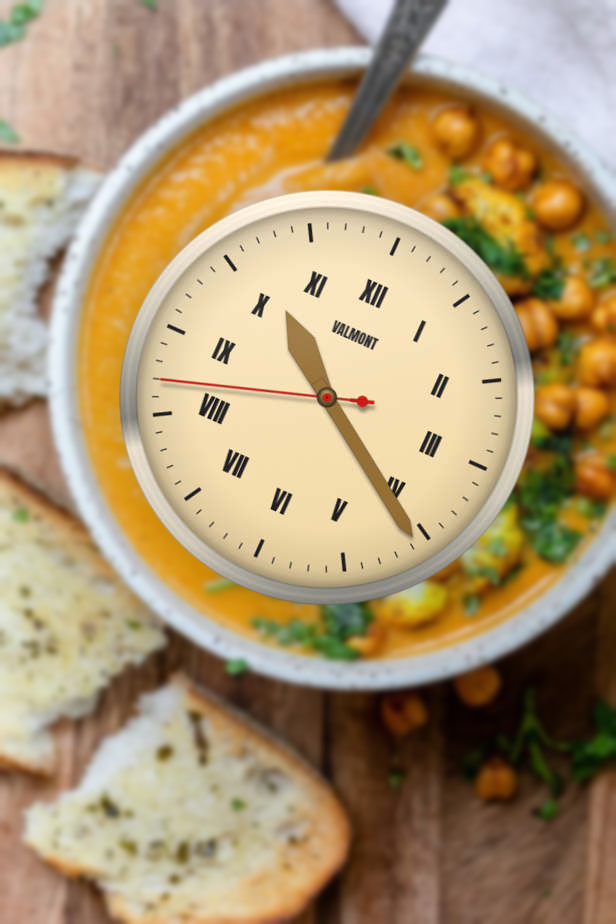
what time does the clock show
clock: 10:20:42
